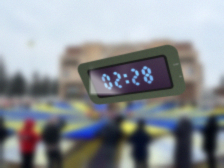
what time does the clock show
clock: 2:28
